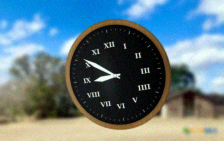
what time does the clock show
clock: 8:51
